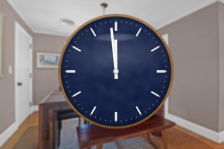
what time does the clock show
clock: 11:59
